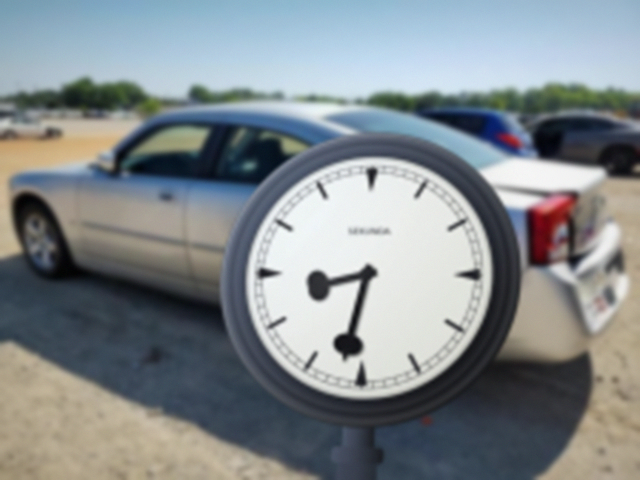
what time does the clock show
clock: 8:32
